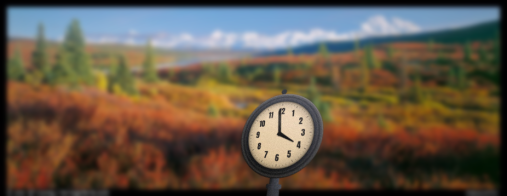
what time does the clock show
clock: 3:59
